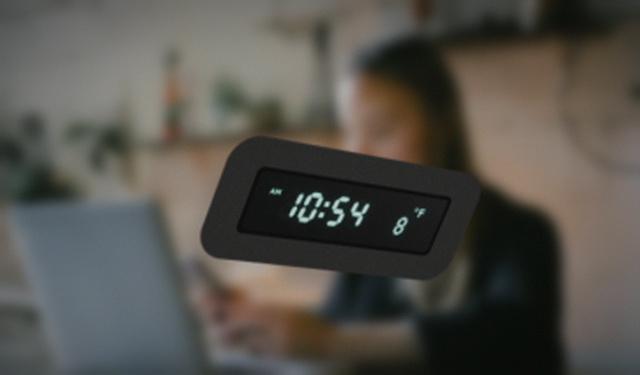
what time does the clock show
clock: 10:54
